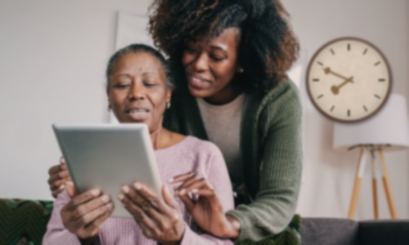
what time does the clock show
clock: 7:49
